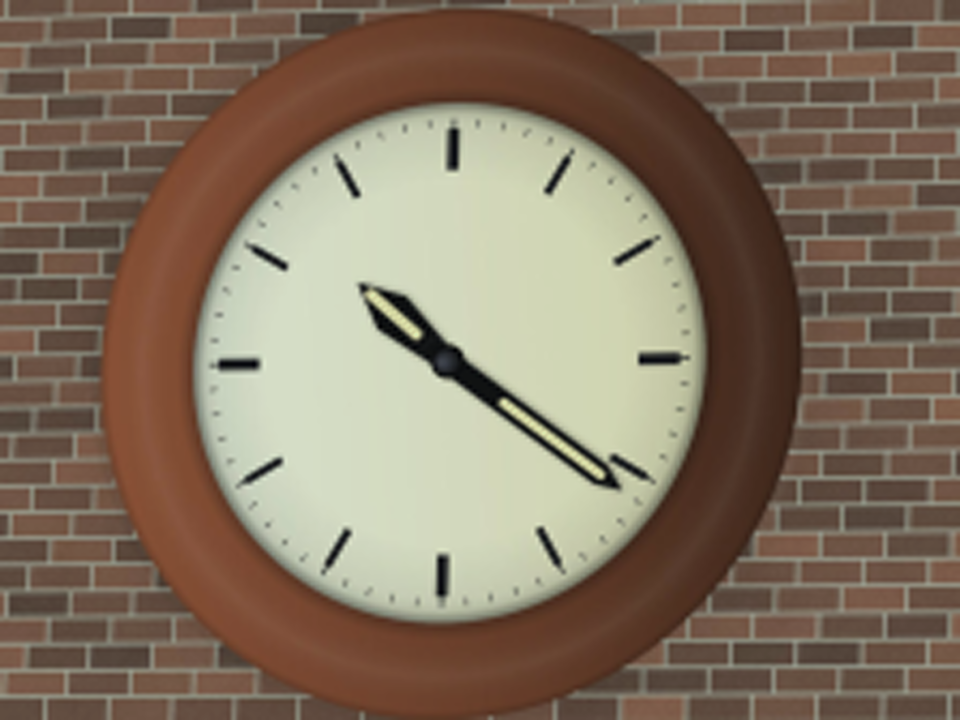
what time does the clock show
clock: 10:21
